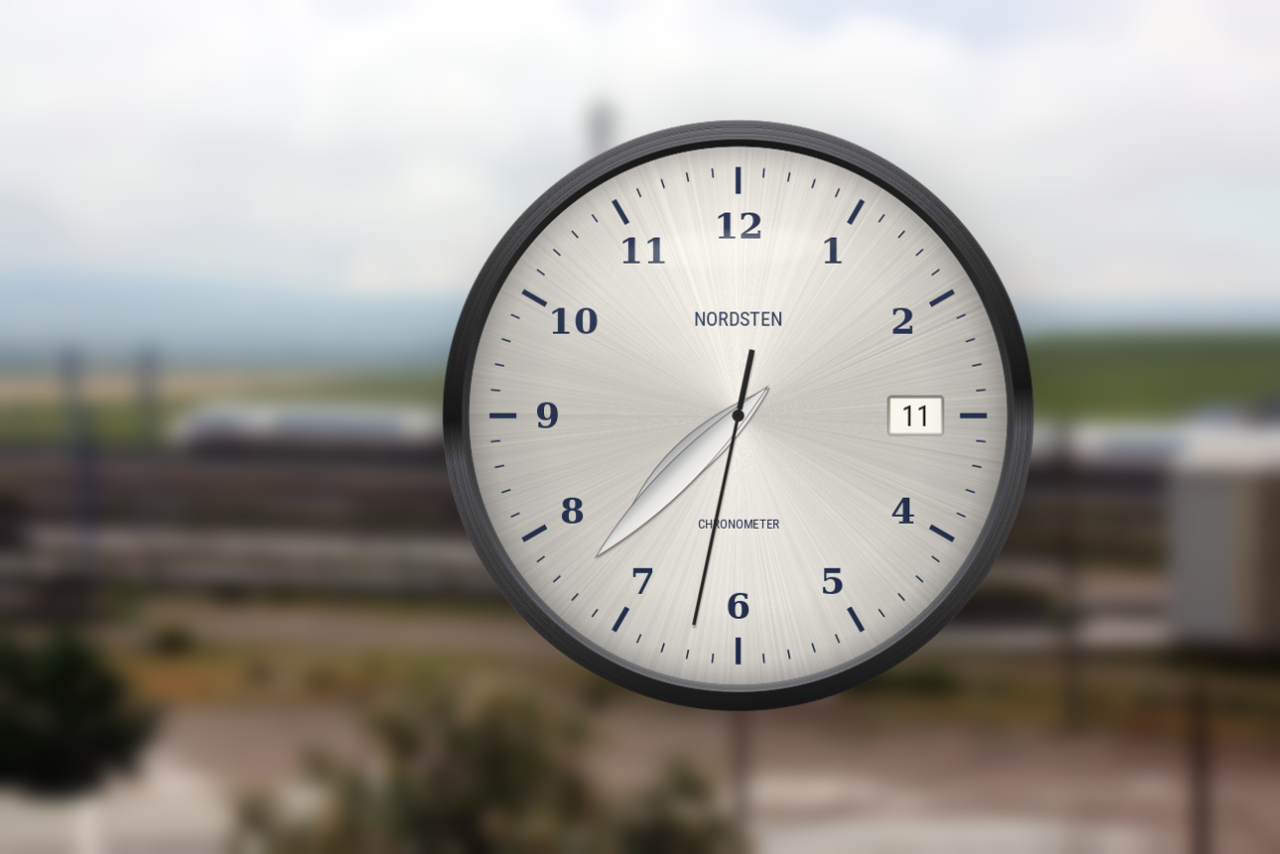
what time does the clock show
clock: 7:37:32
